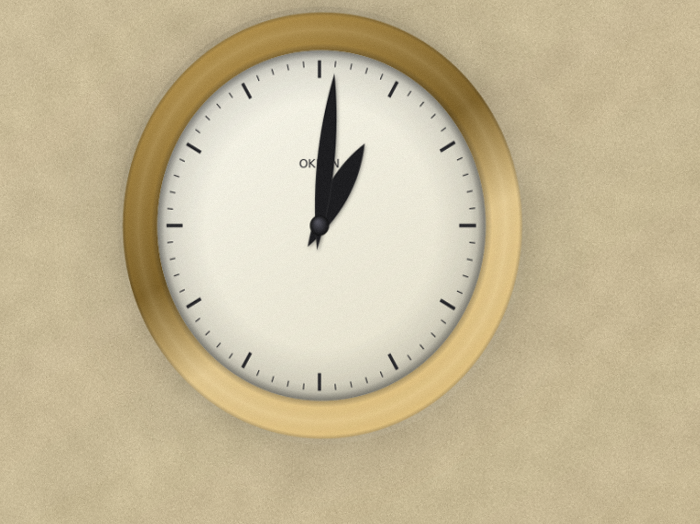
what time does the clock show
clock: 1:01
